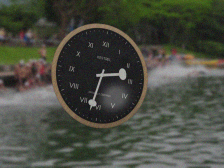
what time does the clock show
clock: 2:32
